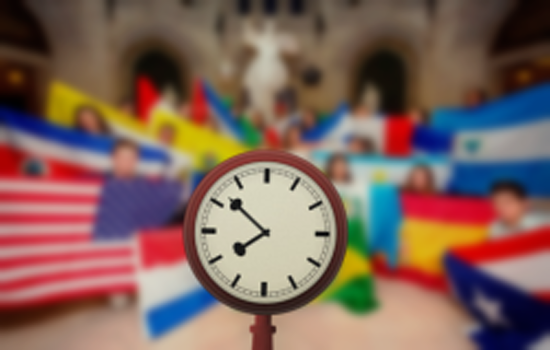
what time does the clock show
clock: 7:52
